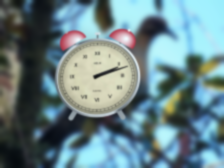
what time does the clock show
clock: 2:12
